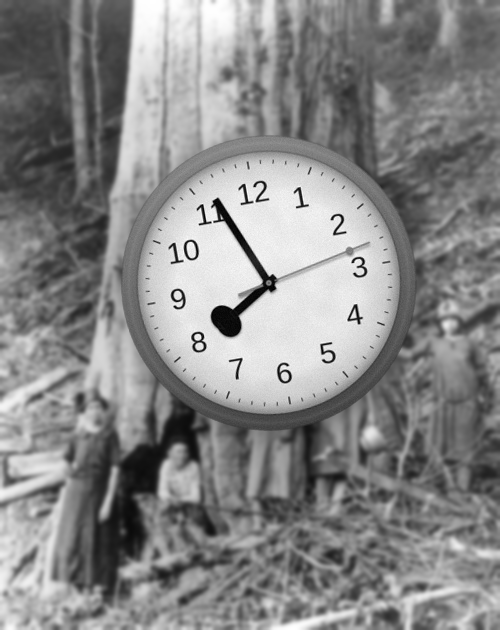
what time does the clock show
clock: 7:56:13
